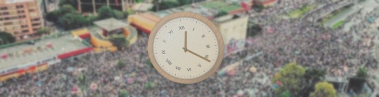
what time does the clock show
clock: 12:21
